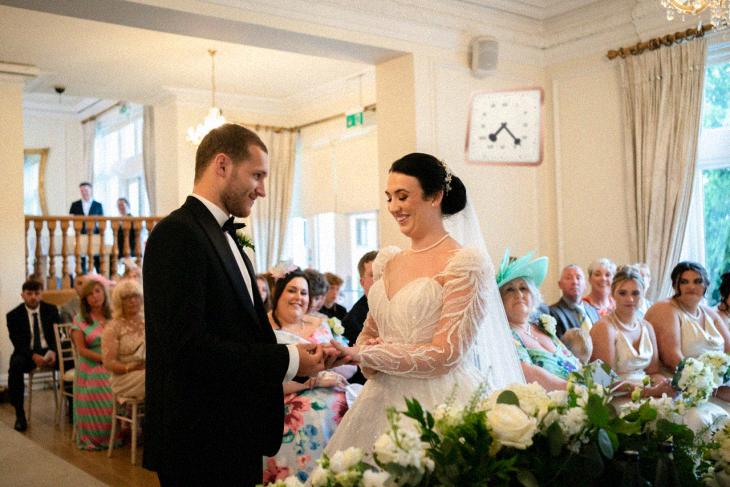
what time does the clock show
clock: 7:23
